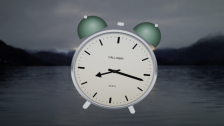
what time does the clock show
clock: 8:17
